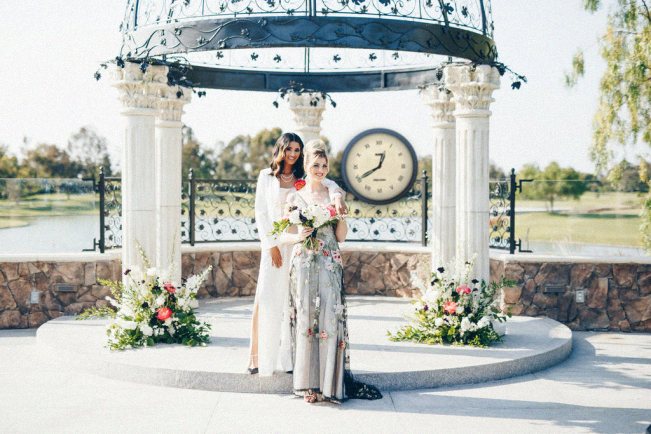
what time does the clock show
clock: 12:40
